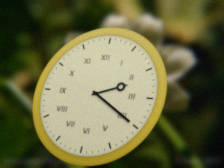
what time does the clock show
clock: 2:20
